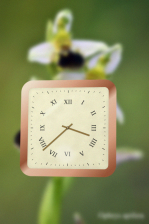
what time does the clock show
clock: 3:38
